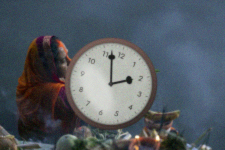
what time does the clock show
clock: 1:57
